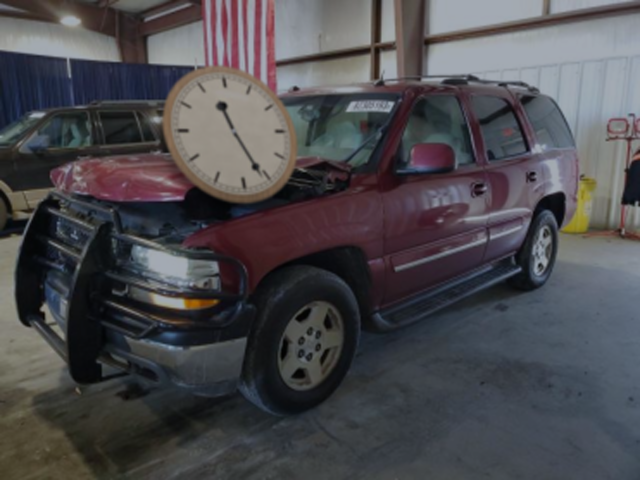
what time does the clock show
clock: 11:26
